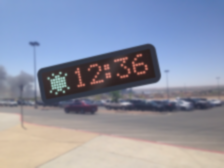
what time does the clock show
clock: 12:36
